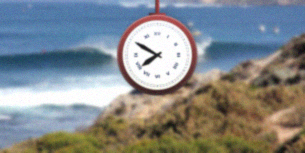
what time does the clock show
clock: 7:50
